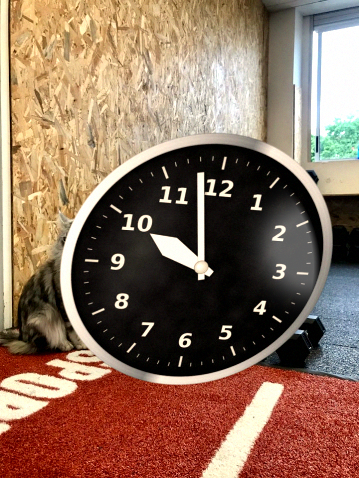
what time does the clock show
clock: 9:58
